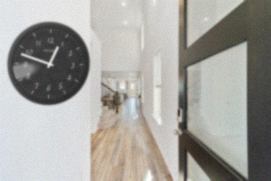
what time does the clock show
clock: 12:48
